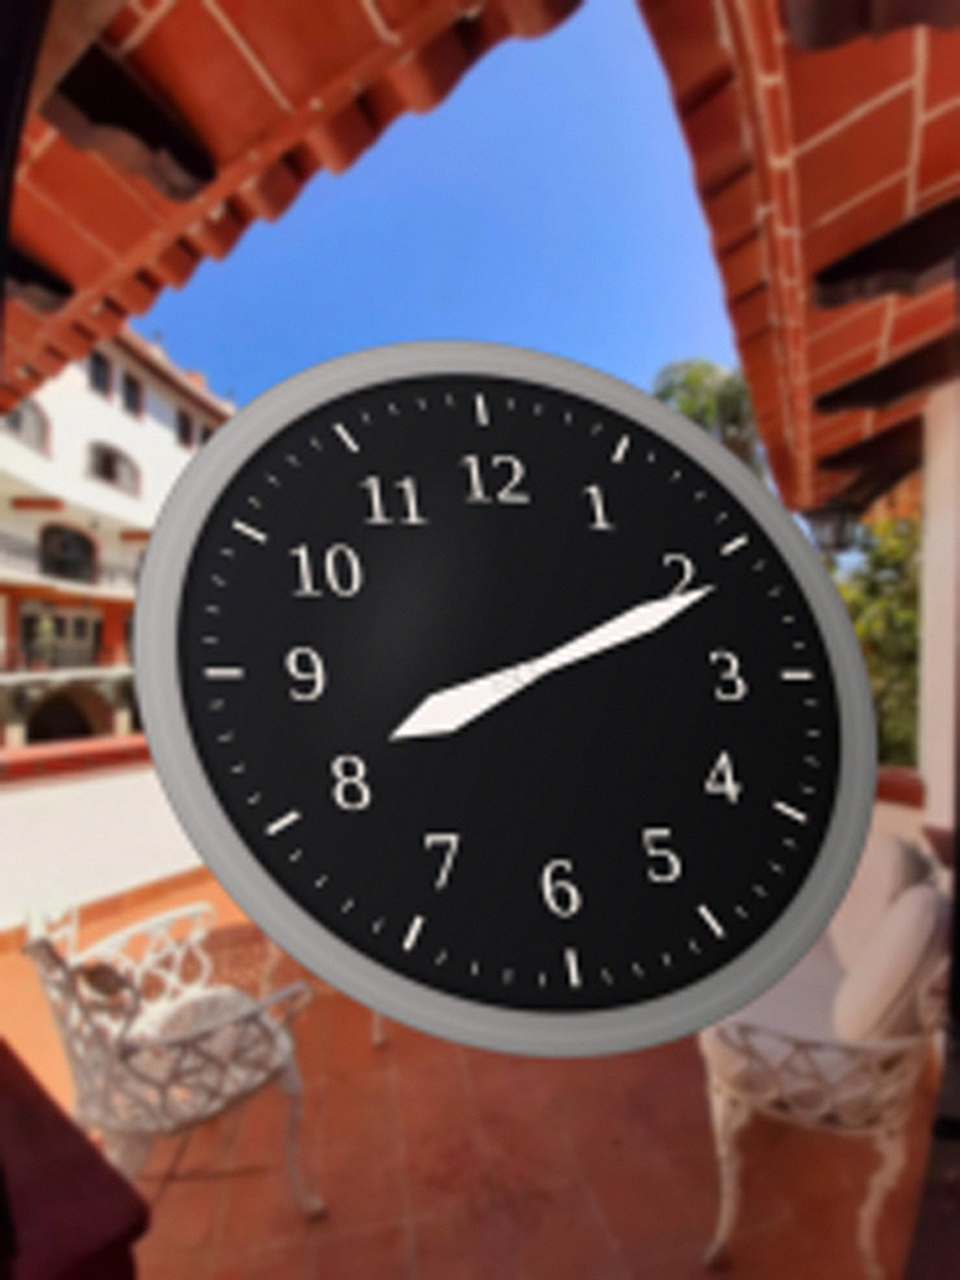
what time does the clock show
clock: 8:11
